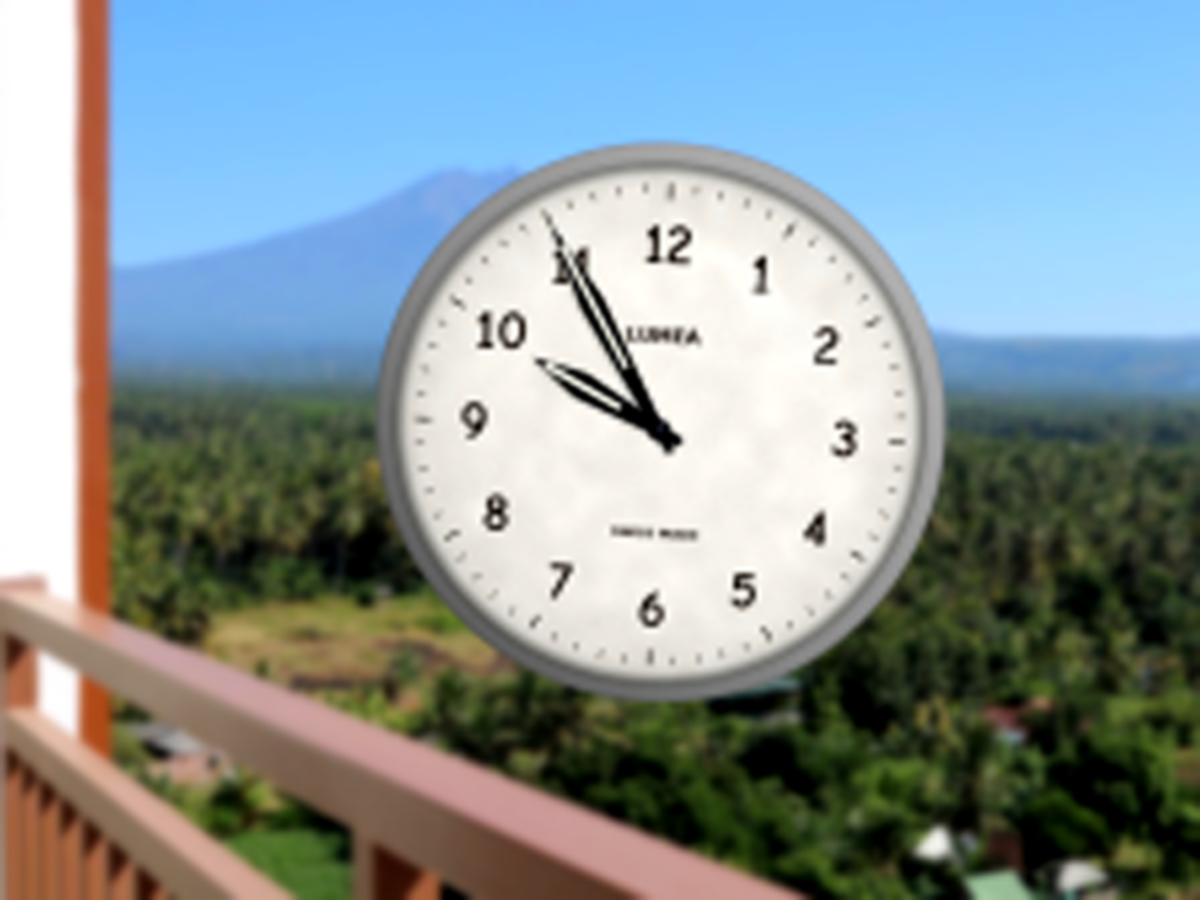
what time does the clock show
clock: 9:55
